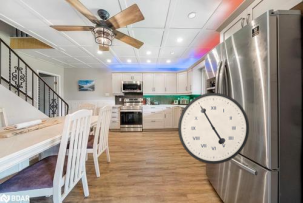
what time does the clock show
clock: 4:55
